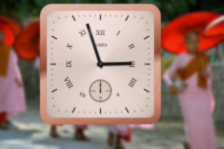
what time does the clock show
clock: 2:57
